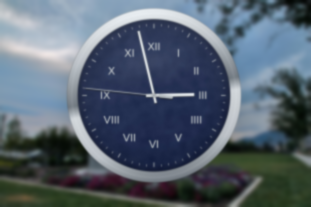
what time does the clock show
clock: 2:57:46
